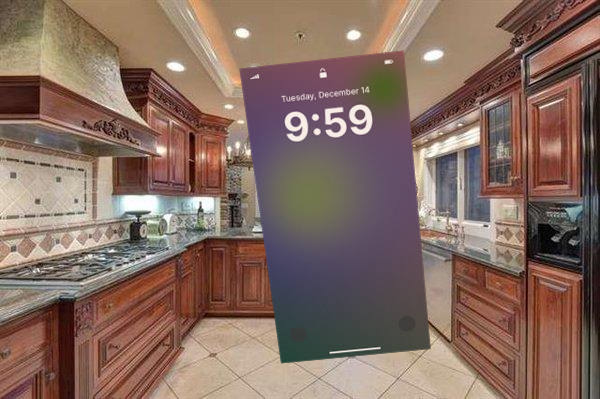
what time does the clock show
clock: 9:59
